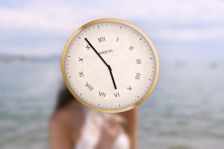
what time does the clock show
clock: 5:56
